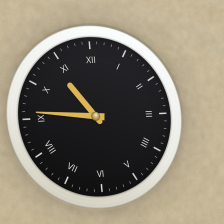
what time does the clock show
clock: 10:46
